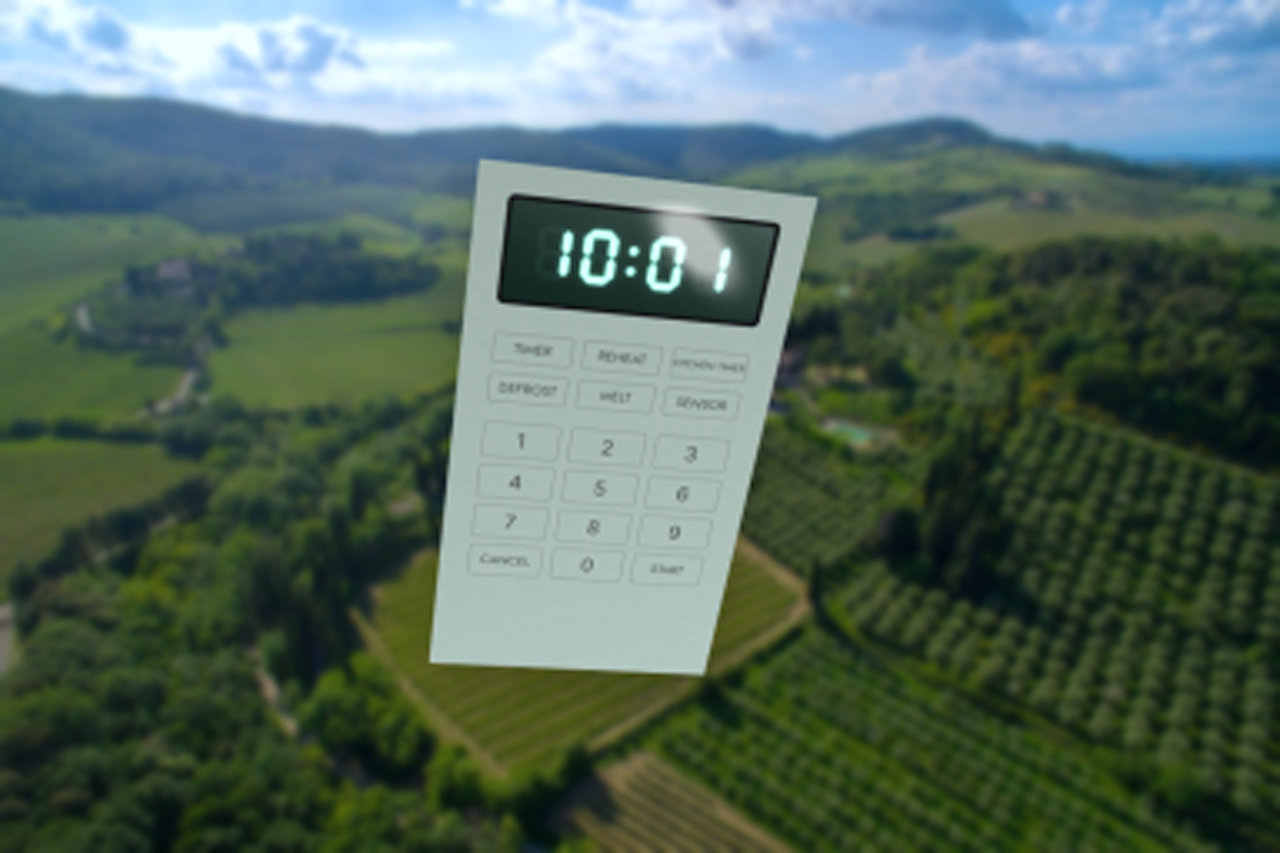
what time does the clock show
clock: 10:01
